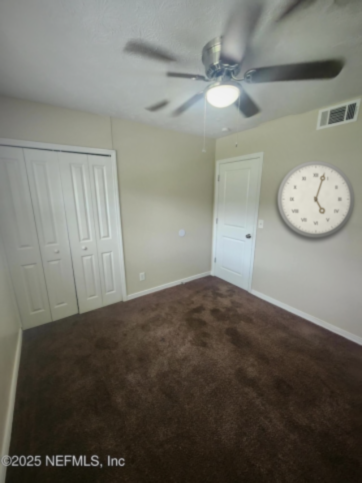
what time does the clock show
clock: 5:03
